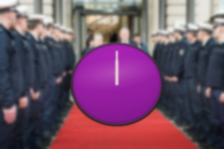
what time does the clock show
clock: 12:00
